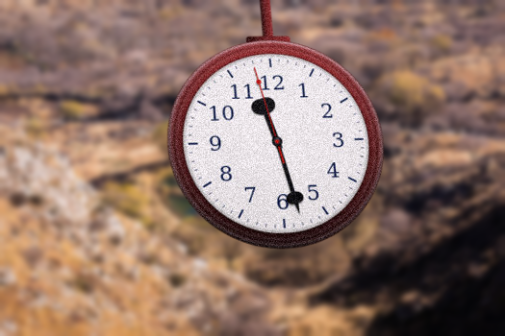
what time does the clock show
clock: 11:27:58
